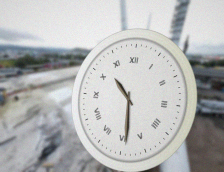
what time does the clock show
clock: 10:29
